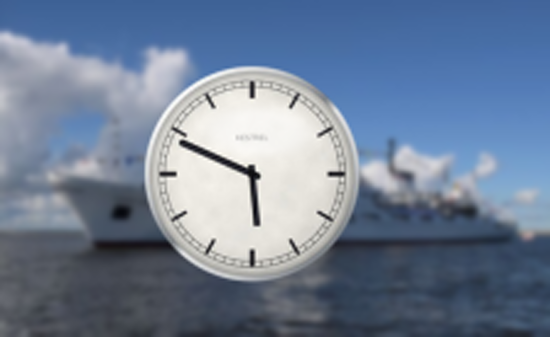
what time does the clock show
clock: 5:49
